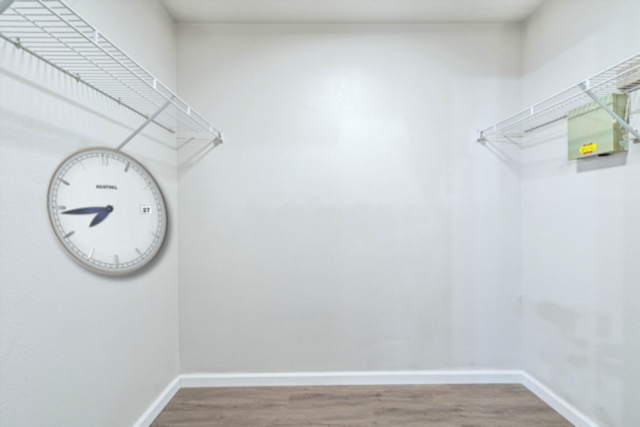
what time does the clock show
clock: 7:44
